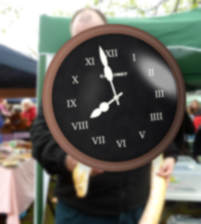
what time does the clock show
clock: 7:58
